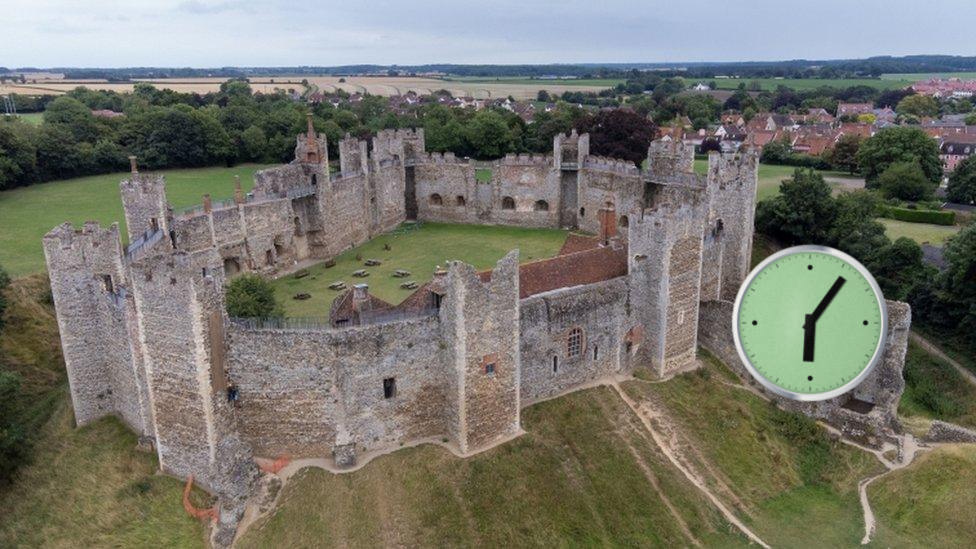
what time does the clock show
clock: 6:06
